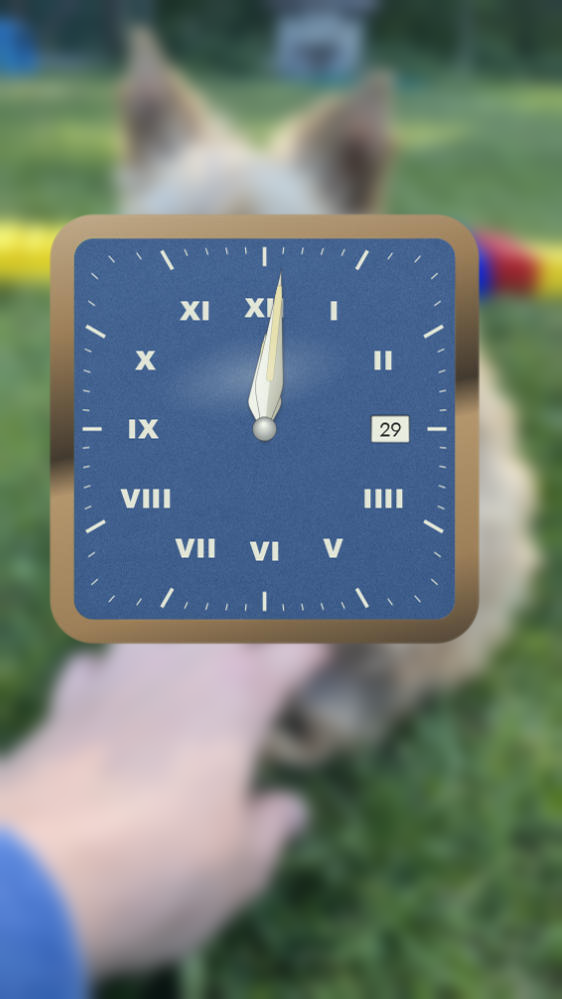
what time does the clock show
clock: 12:01
